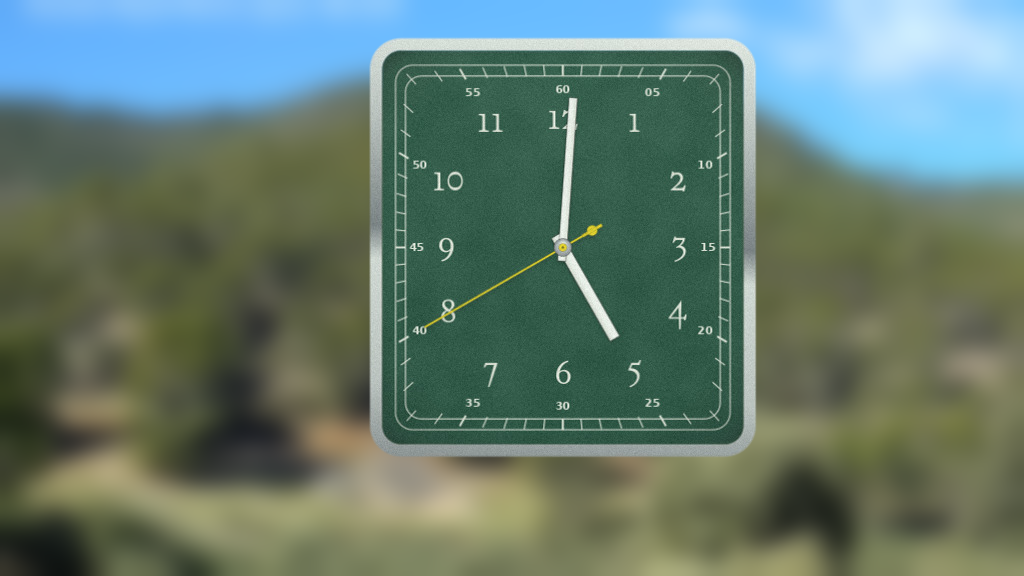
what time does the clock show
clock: 5:00:40
